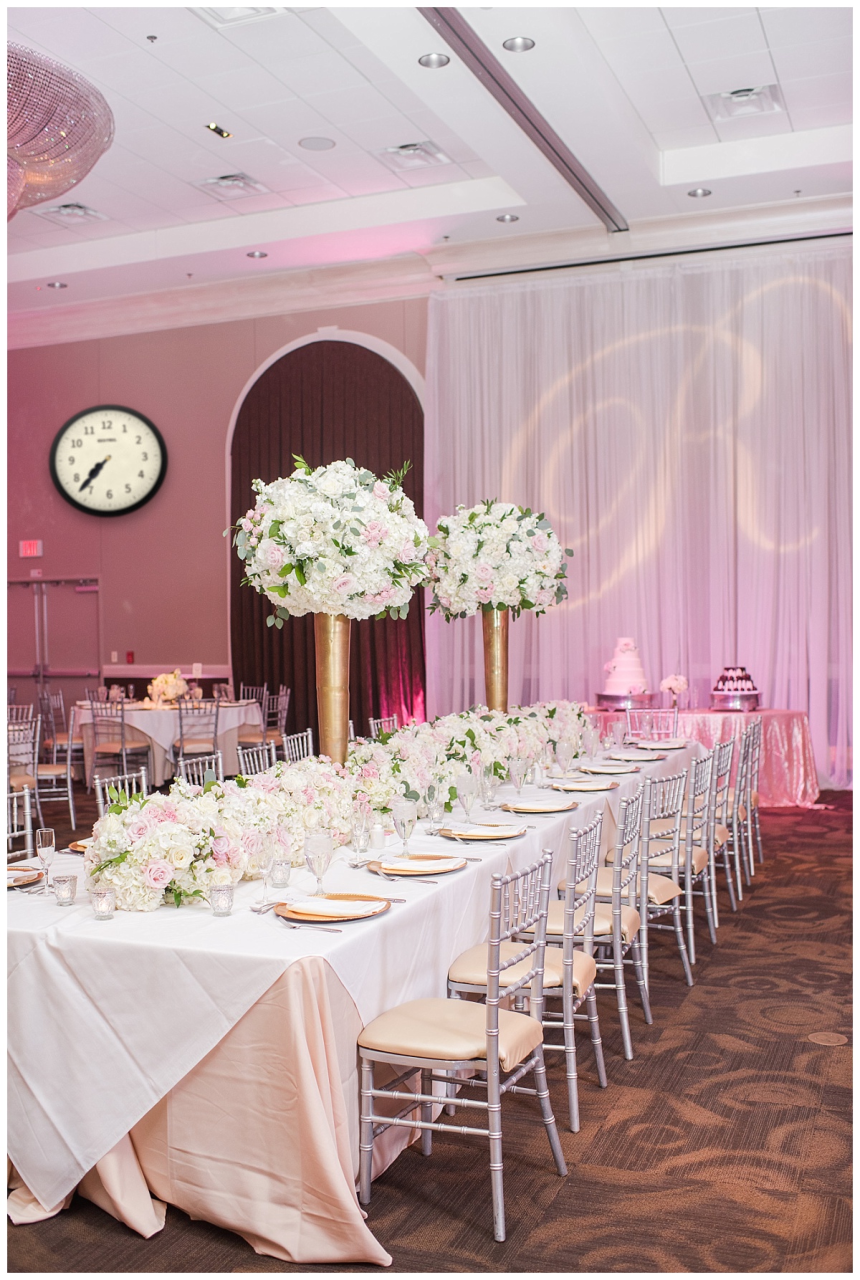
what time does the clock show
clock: 7:37
